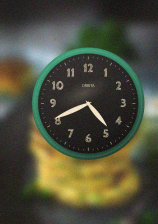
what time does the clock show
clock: 4:41
